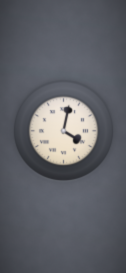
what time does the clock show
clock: 4:02
